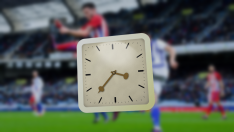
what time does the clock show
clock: 3:37
